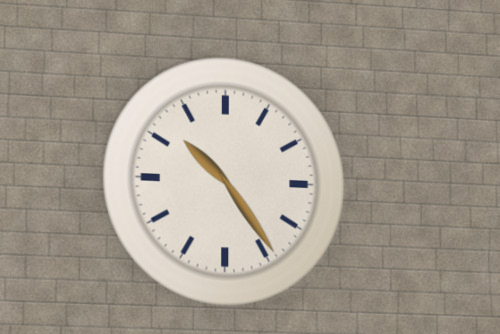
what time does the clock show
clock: 10:24
